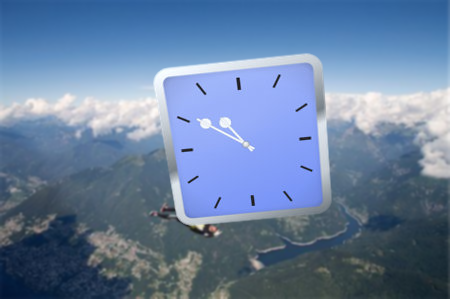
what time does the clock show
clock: 10:51
